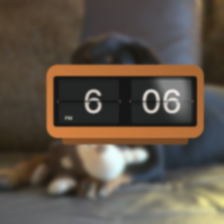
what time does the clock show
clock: 6:06
